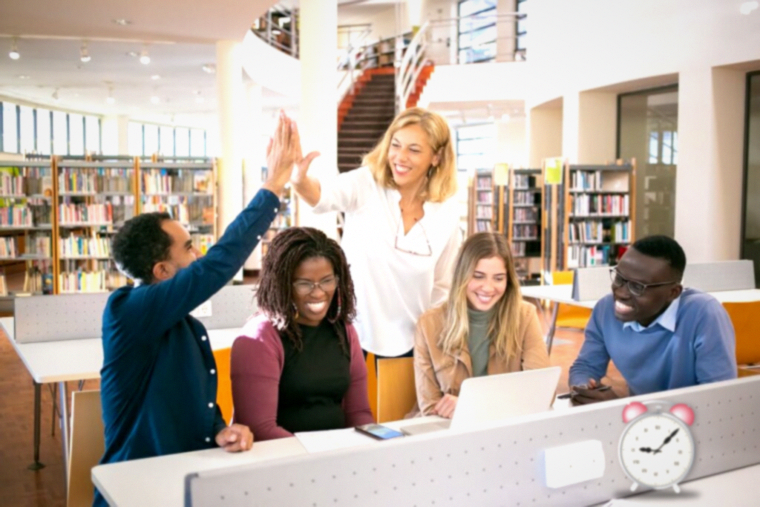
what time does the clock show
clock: 9:07
